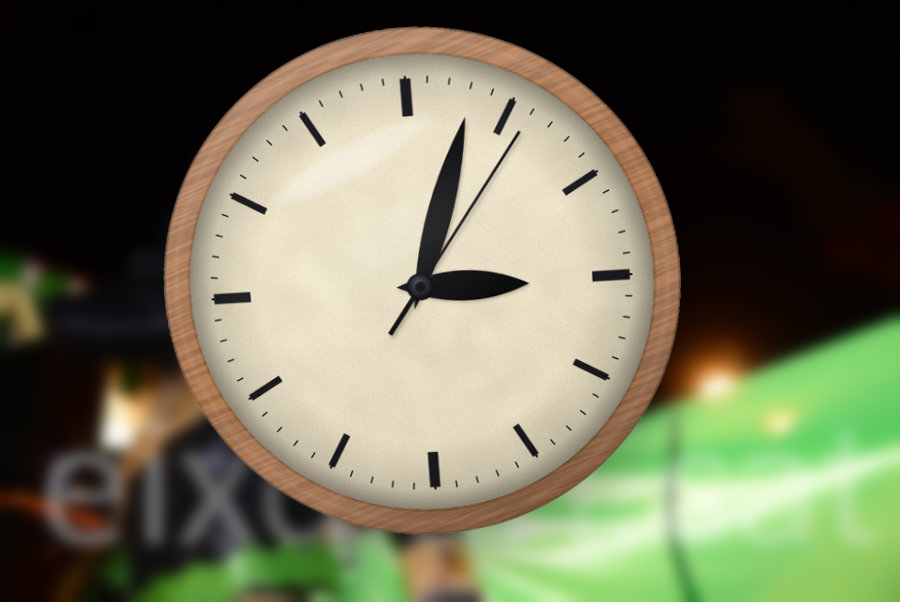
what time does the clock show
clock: 3:03:06
